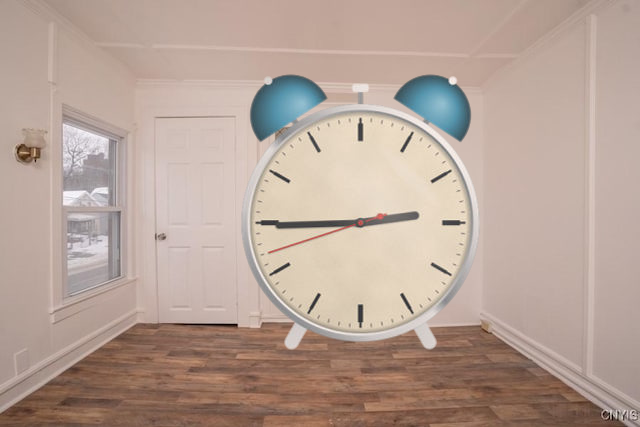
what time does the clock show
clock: 2:44:42
